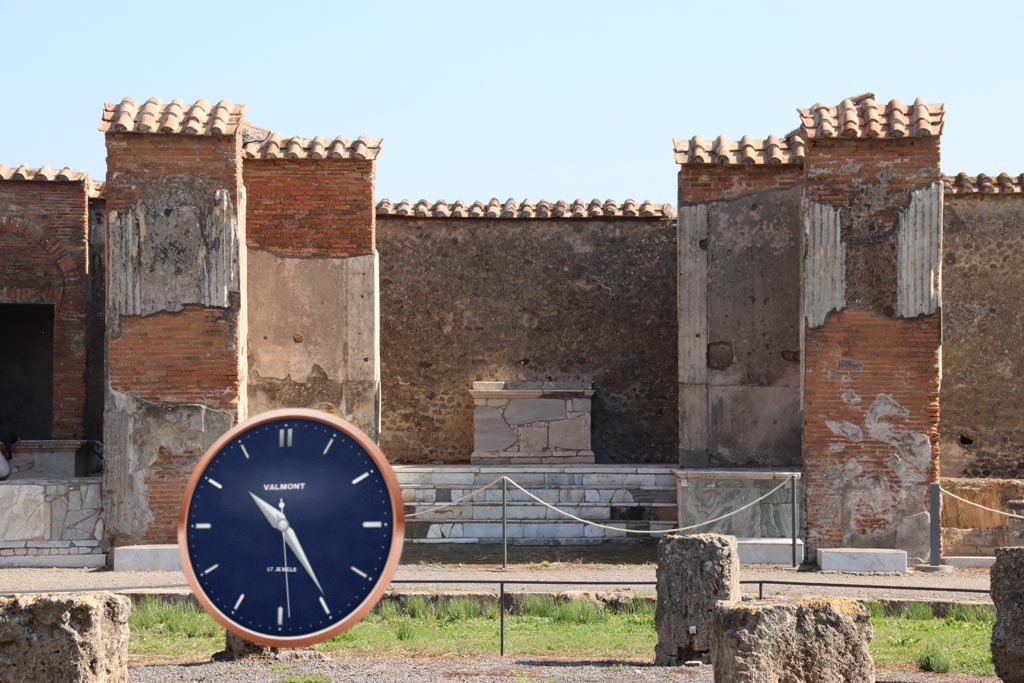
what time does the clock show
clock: 10:24:29
